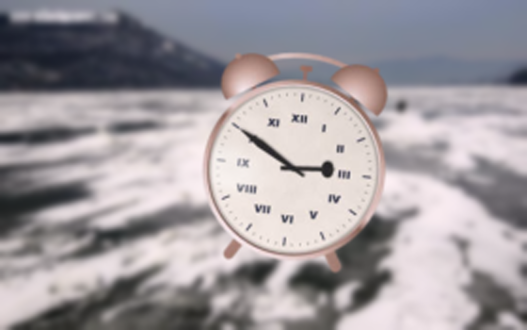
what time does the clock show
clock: 2:50
